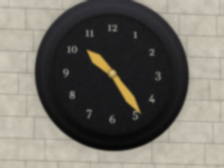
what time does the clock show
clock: 10:24
